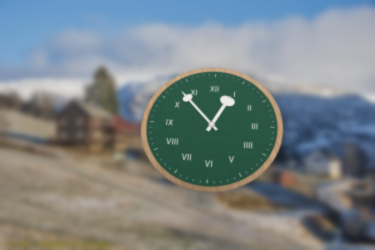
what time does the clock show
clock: 12:53
